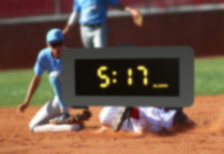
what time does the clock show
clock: 5:17
